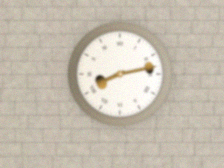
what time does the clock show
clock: 8:13
